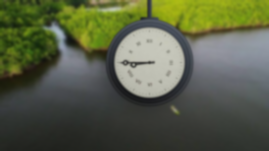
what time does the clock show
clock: 8:45
